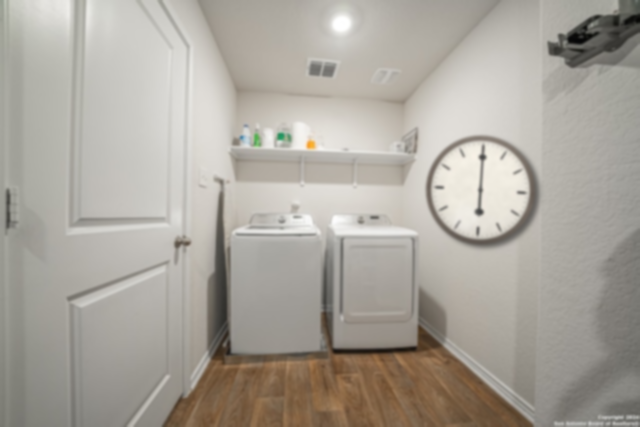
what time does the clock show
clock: 6:00
